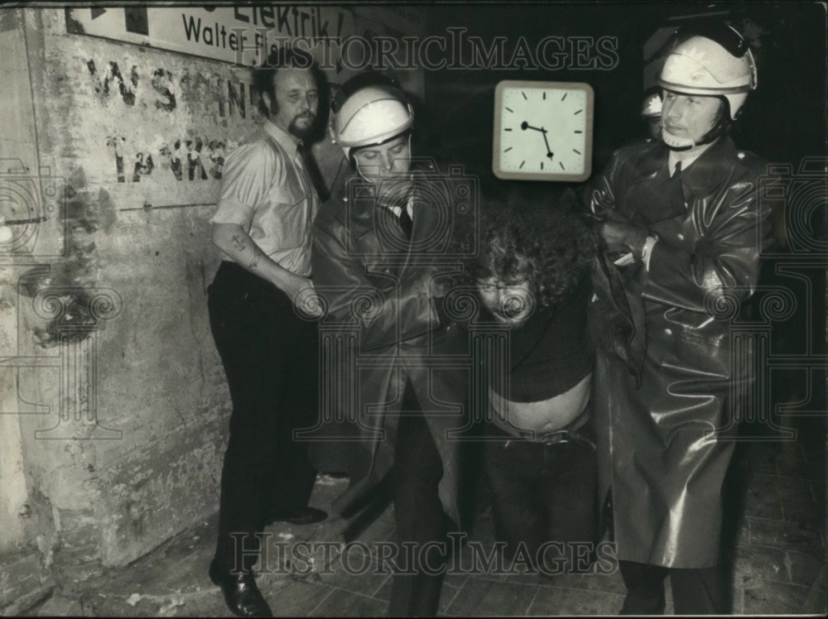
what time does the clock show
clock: 9:27
